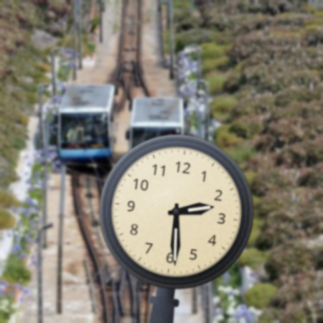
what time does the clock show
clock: 2:29
